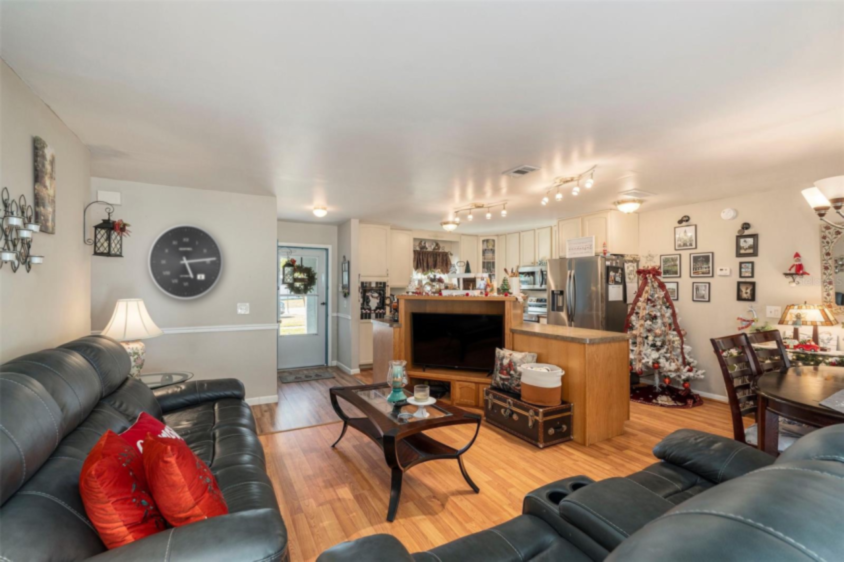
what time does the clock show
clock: 5:14
